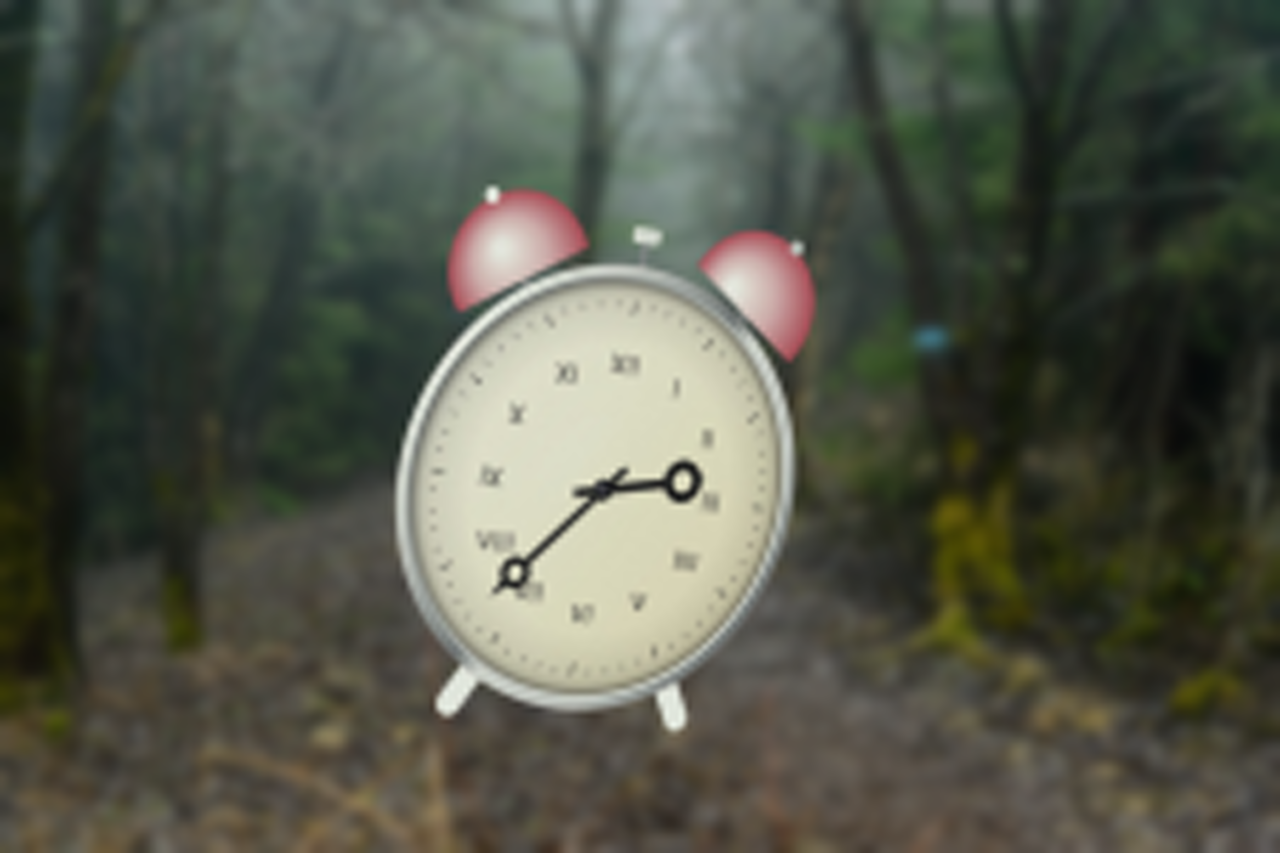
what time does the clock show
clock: 2:37
